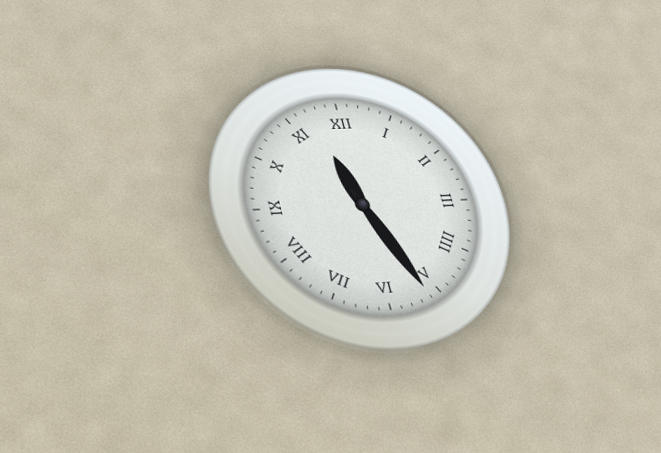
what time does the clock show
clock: 11:26
